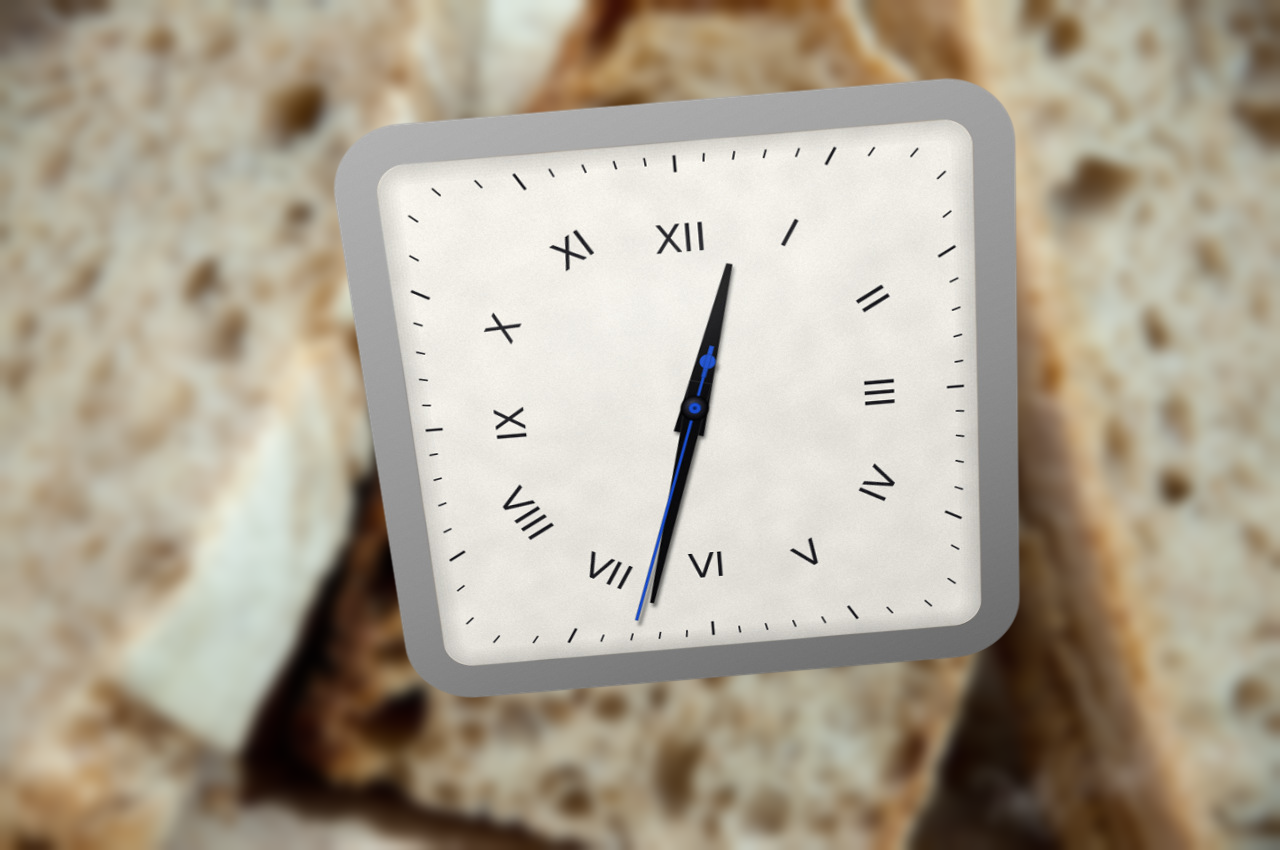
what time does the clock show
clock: 12:32:33
